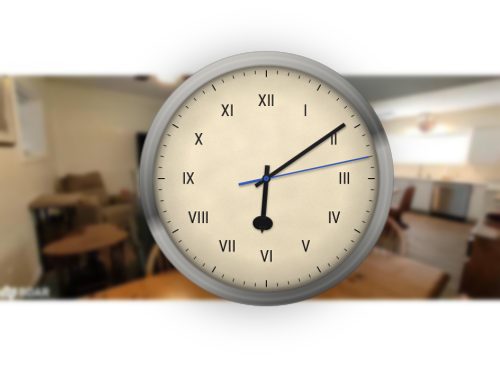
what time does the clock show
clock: 6:09:13
